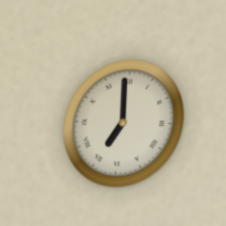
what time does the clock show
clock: 6:59
